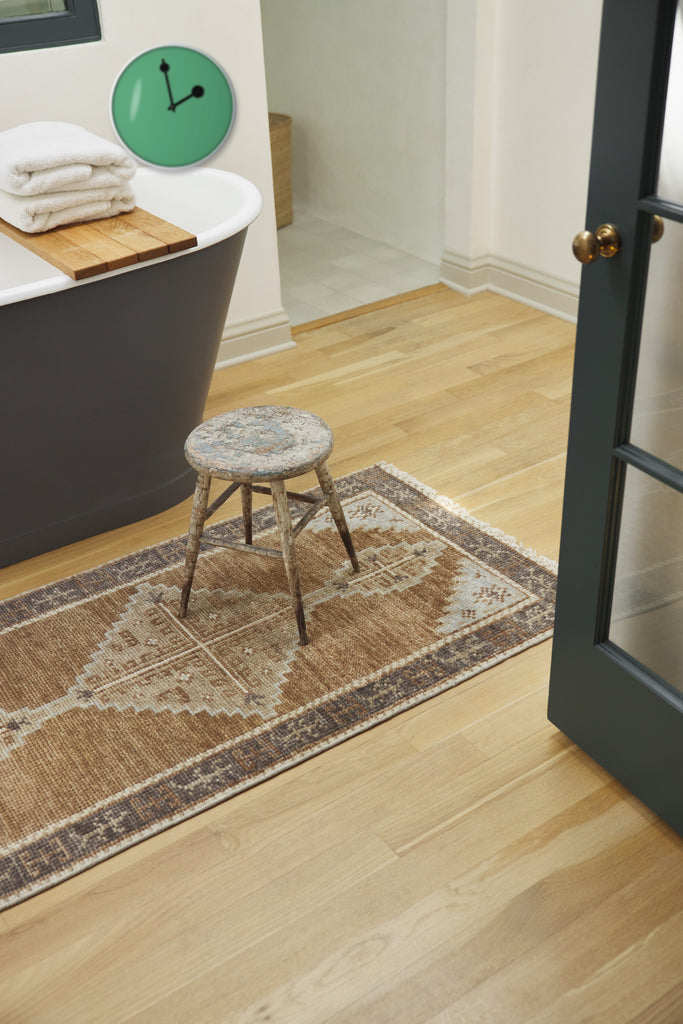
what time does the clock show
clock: 1:58
